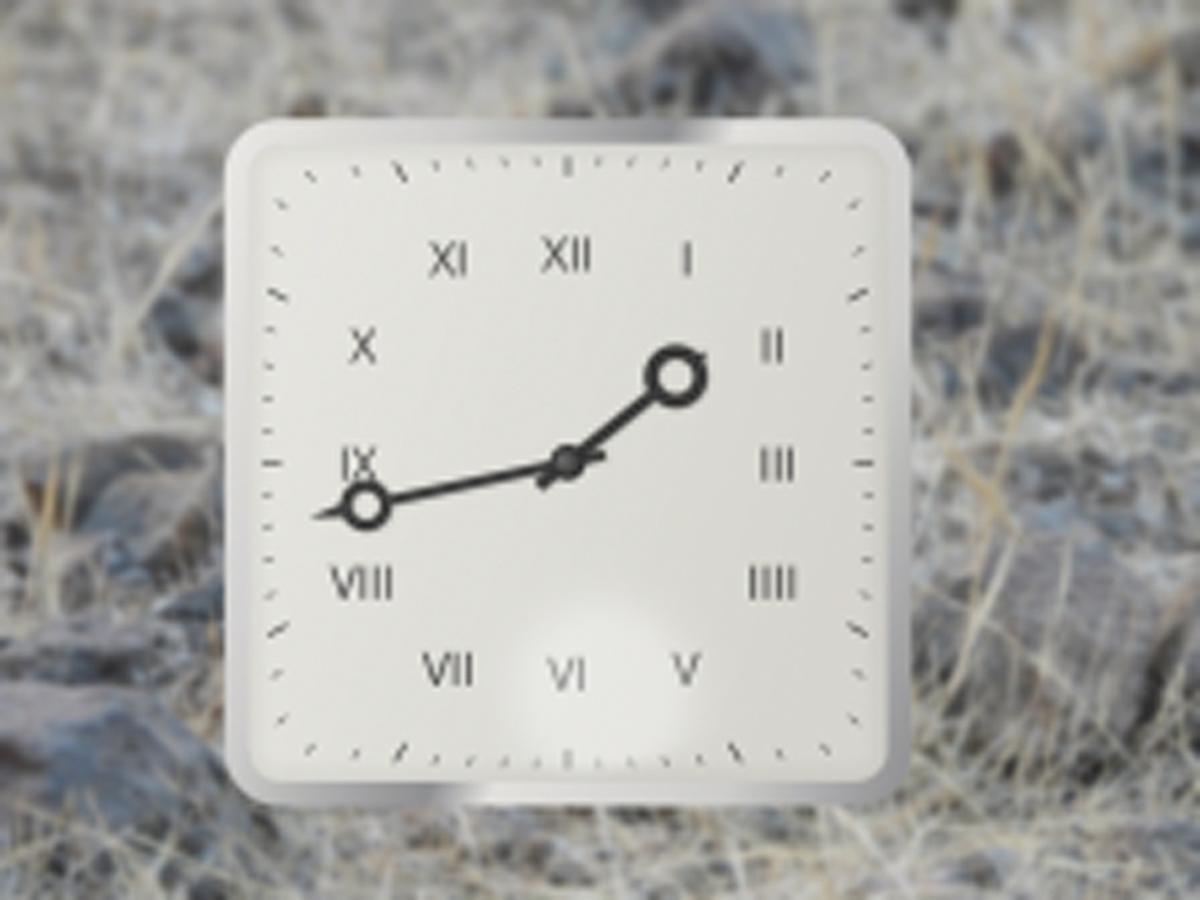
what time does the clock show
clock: 1:43
